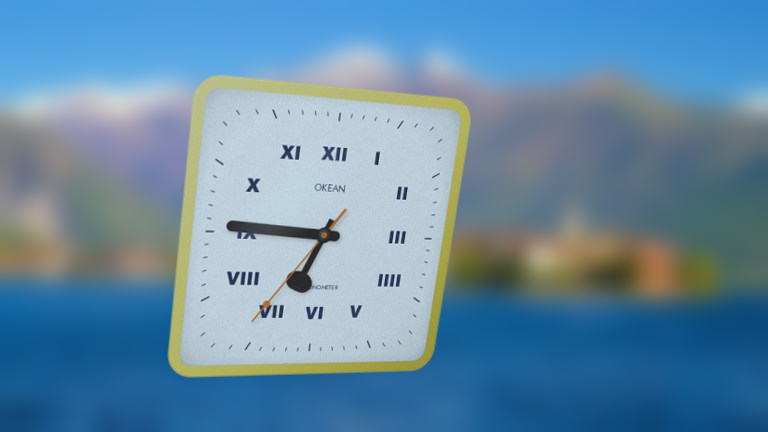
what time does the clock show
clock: 6:45:36
